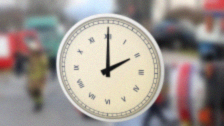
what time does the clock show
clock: 2:00
